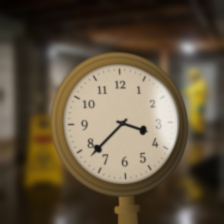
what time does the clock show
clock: 3:38
